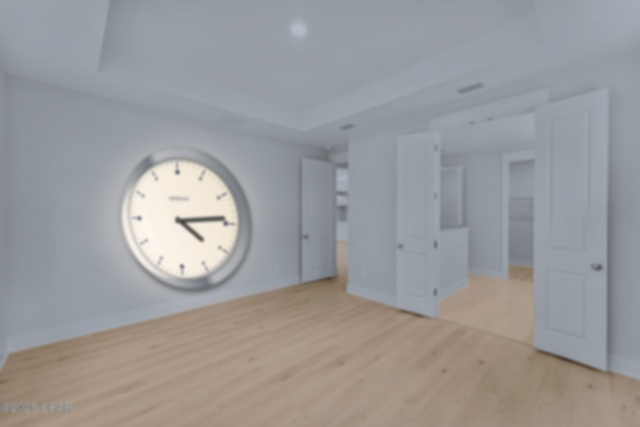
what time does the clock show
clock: 4:14
